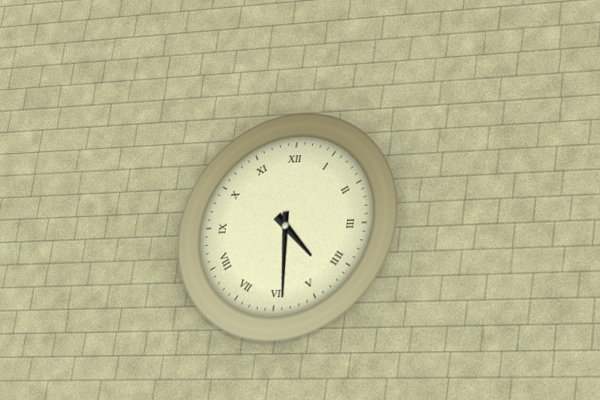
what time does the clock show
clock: 4:29
